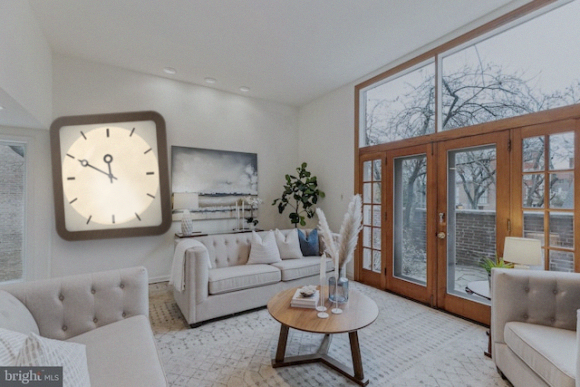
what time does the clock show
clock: 11:50
